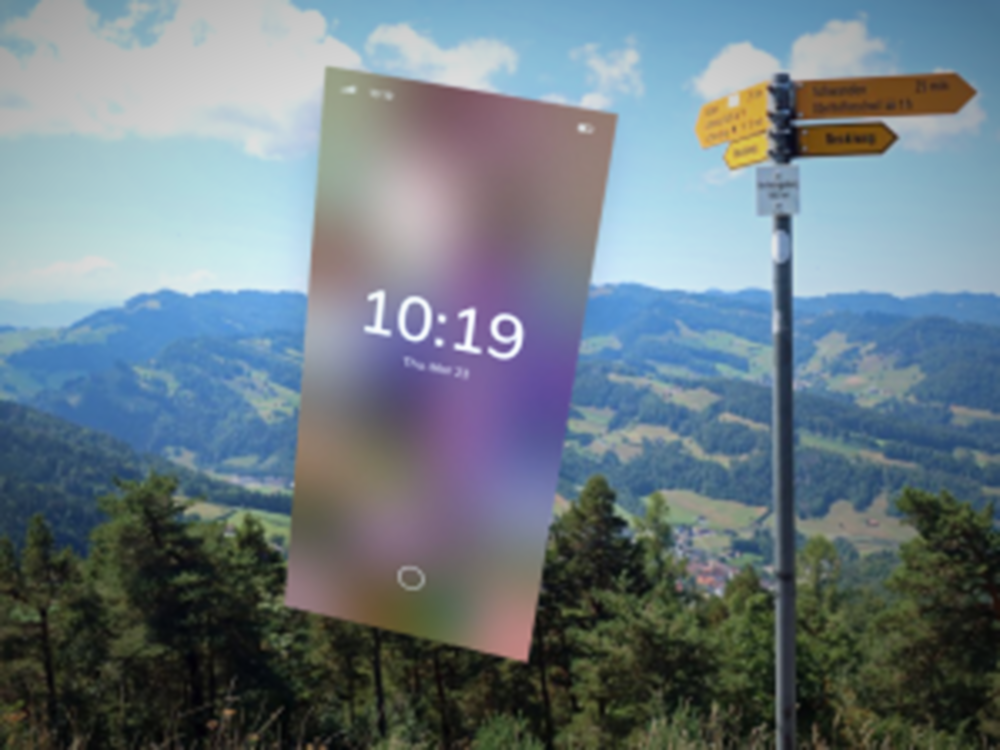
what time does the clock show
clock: 10:19
